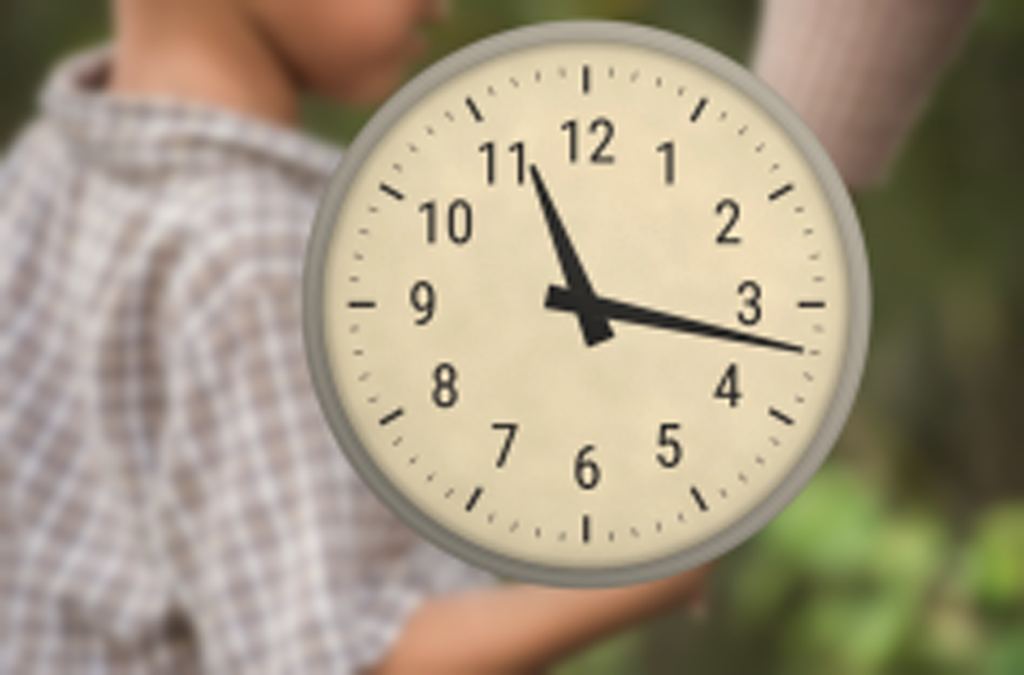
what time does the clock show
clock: 11:17
